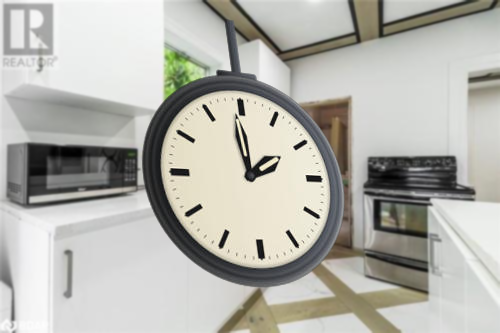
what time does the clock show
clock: 1:59
